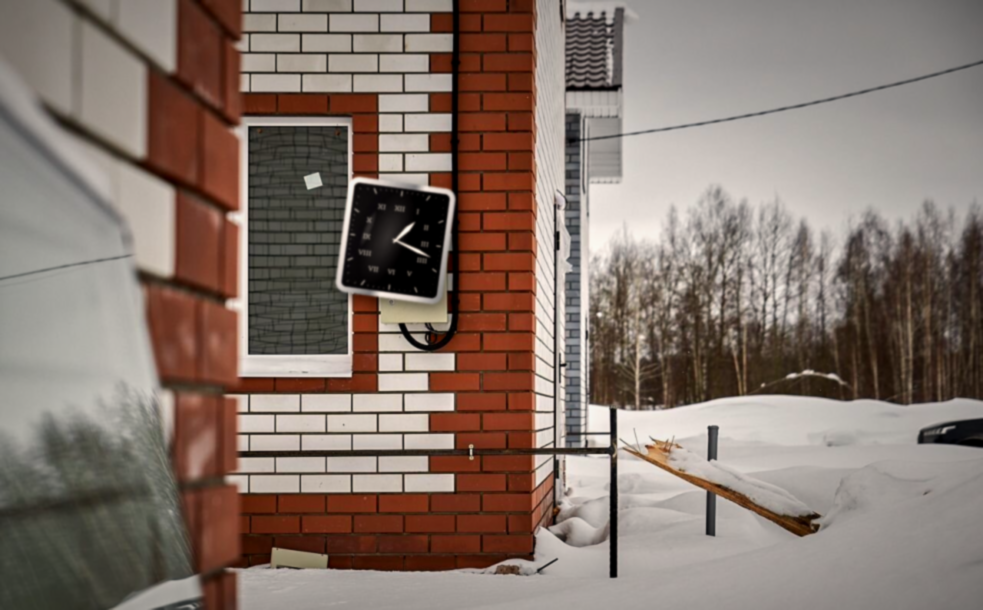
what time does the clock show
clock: 1:18
